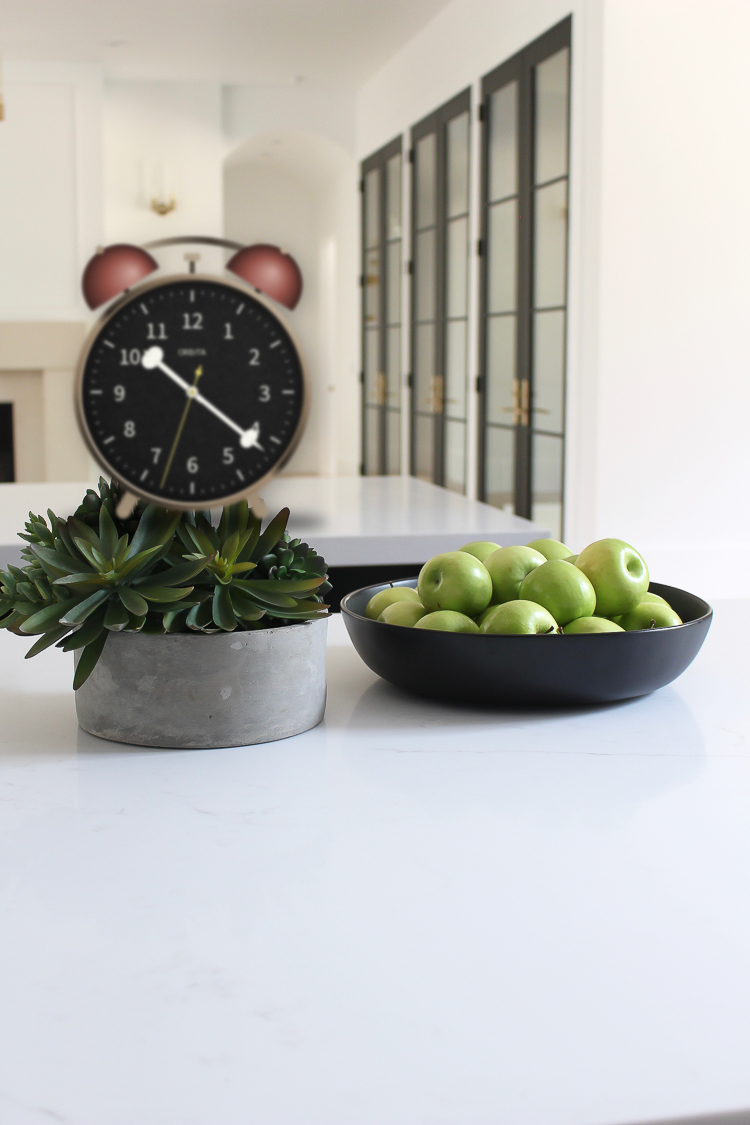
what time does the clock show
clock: 10:21:33
